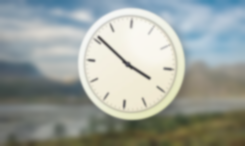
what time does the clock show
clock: 3:51
